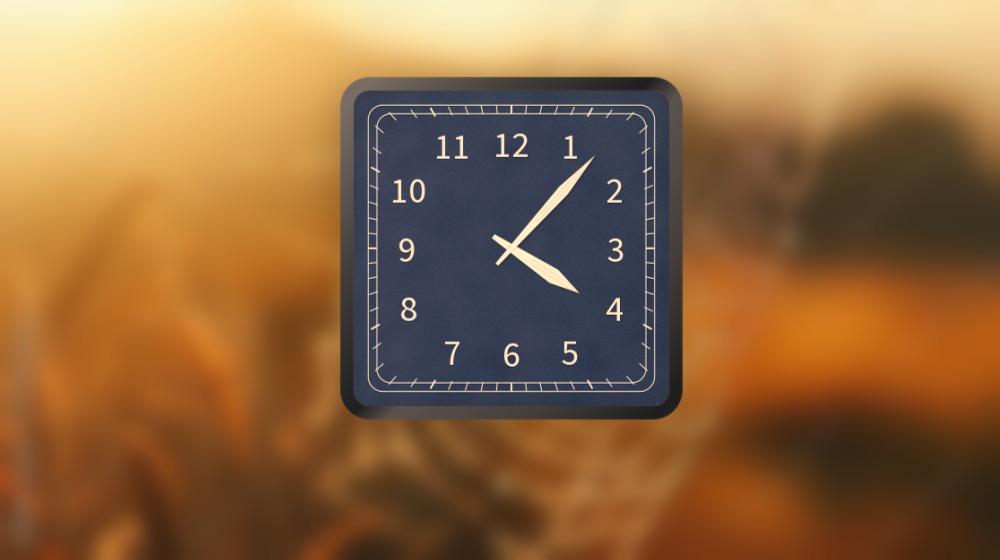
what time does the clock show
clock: 4:07
